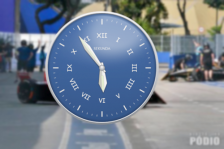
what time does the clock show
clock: 5:54
